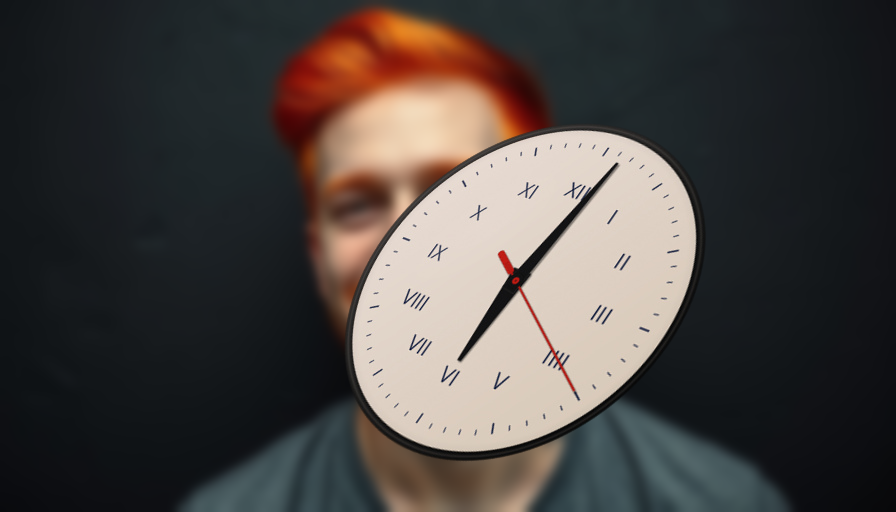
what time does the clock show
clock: 6:01:20
